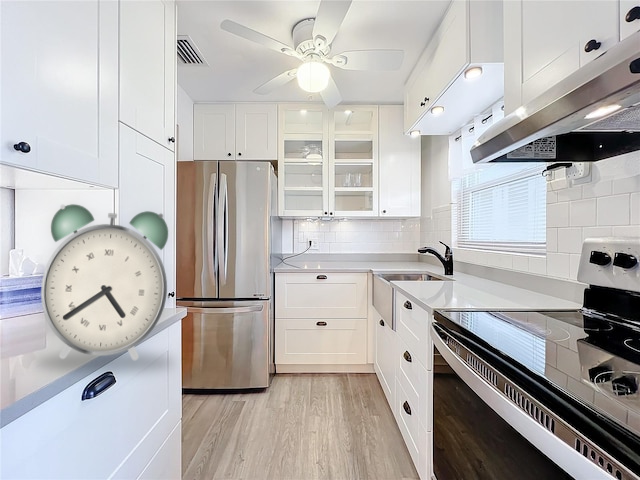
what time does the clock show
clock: 4:39
